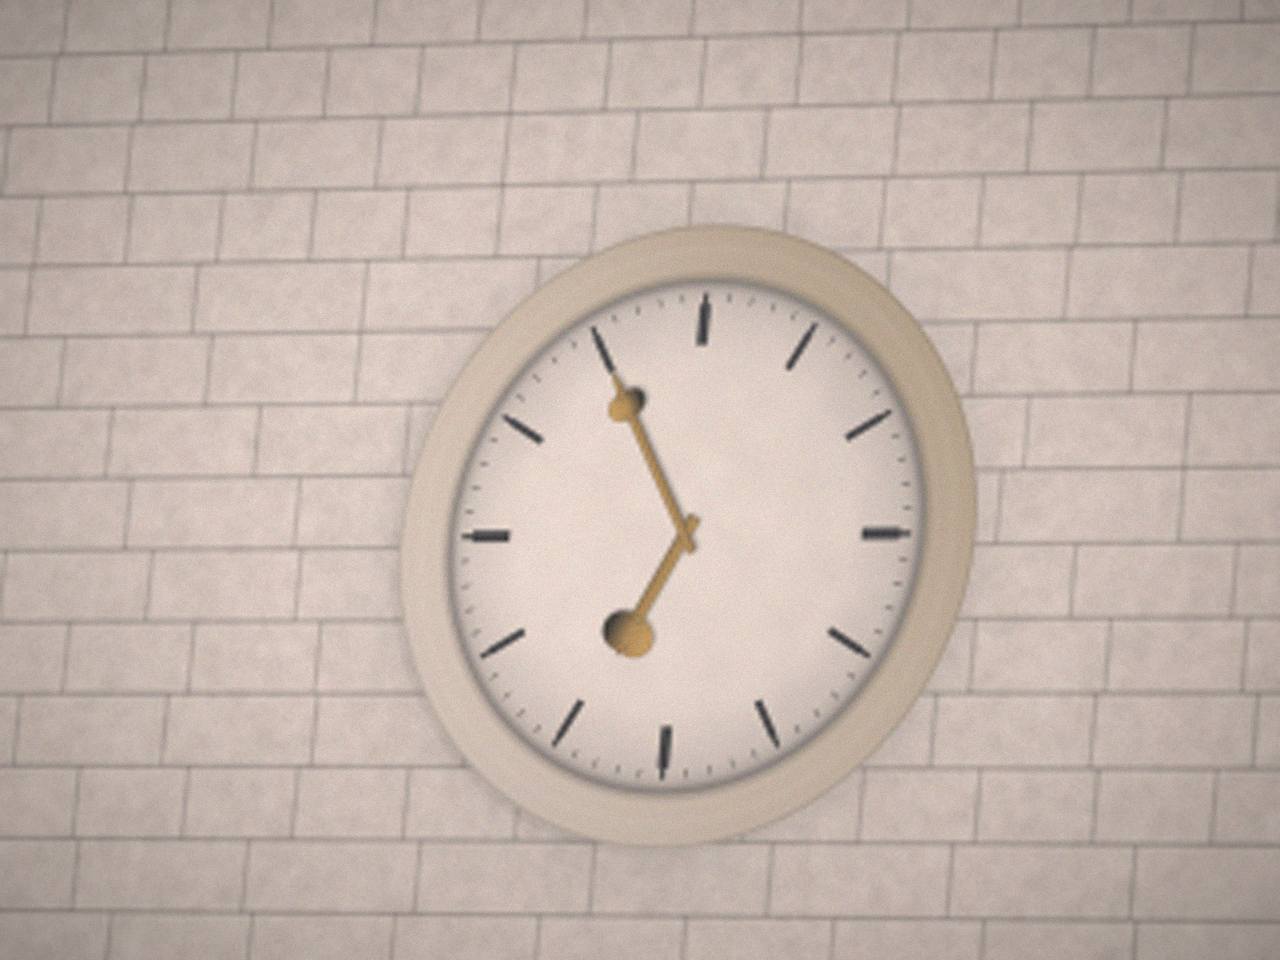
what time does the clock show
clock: 6:55
